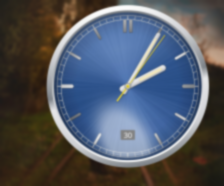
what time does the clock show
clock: 2:05:06
